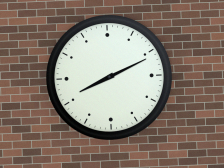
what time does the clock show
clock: 8:11
